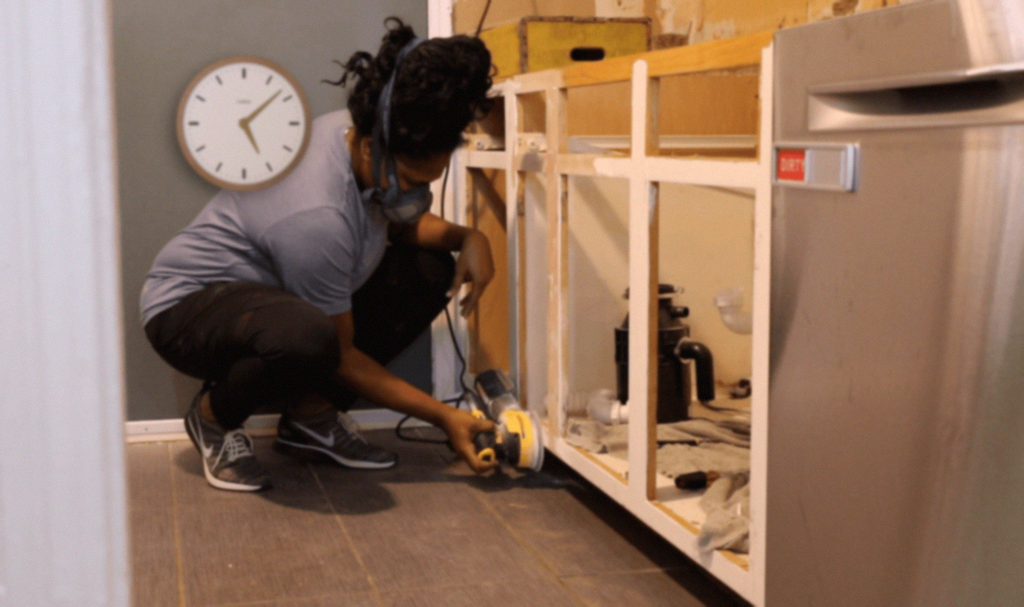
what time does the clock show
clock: 5:08
